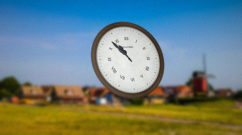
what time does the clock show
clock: 10:53
